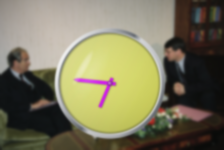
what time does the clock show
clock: 6:46
